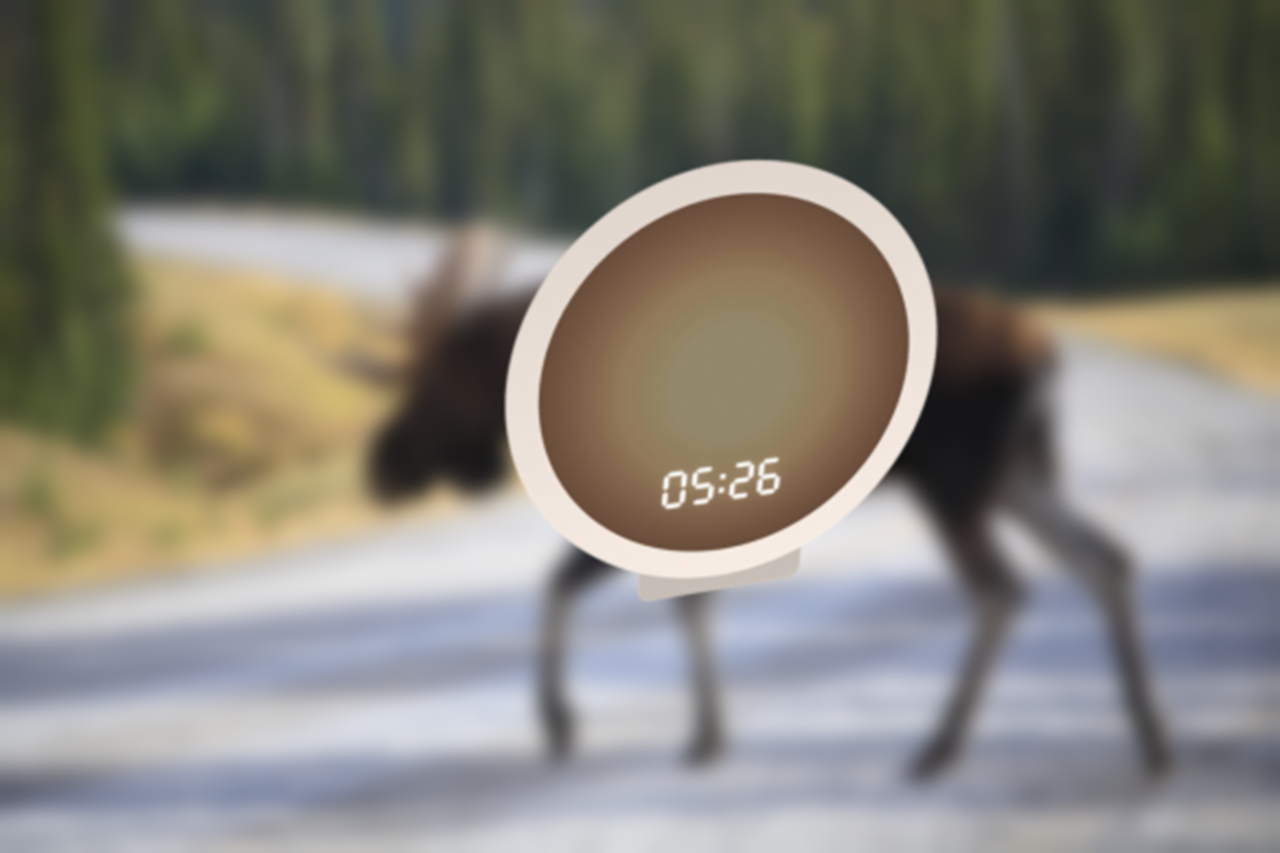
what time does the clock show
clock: 5:26
